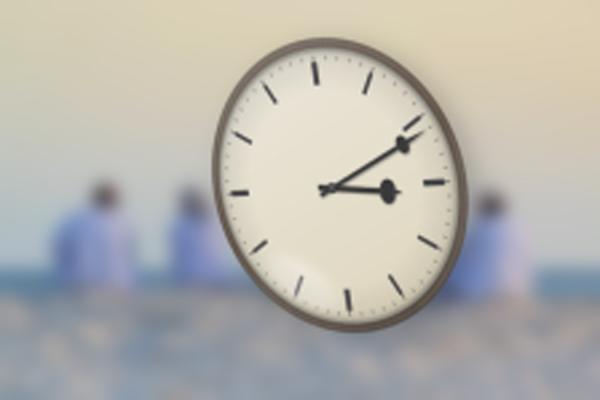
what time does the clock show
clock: 3:11
